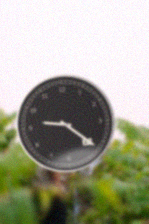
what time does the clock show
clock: 9:22
